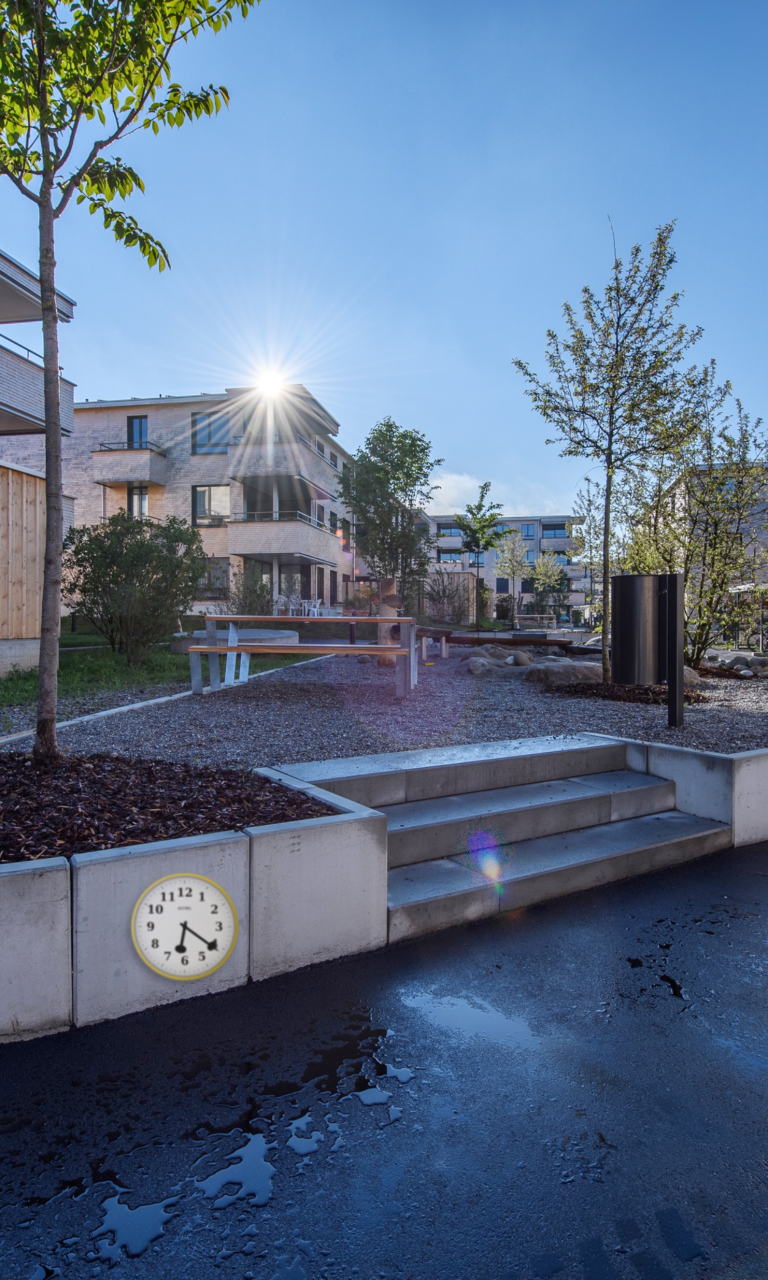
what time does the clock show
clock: 6:21
